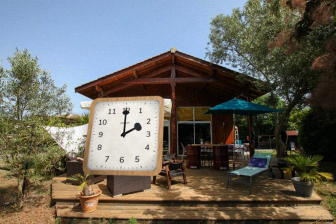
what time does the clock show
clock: 2:00
